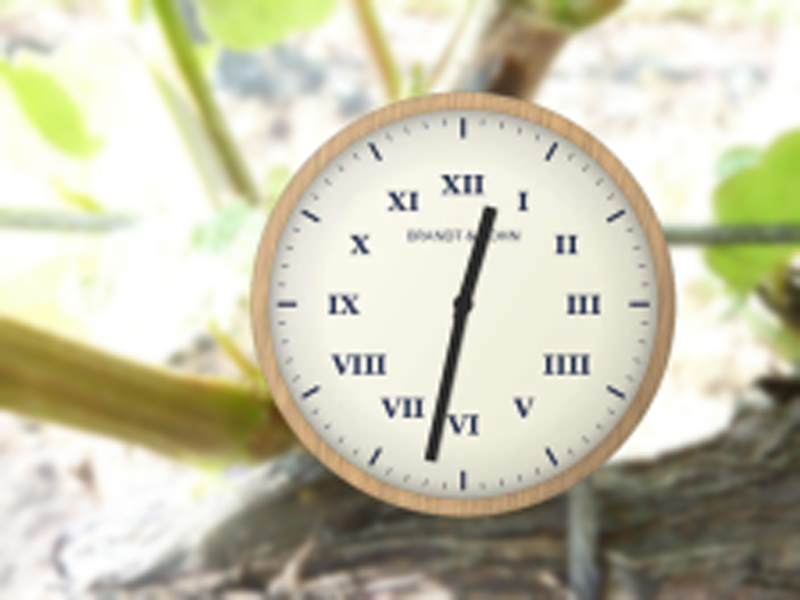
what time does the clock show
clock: 12:32
